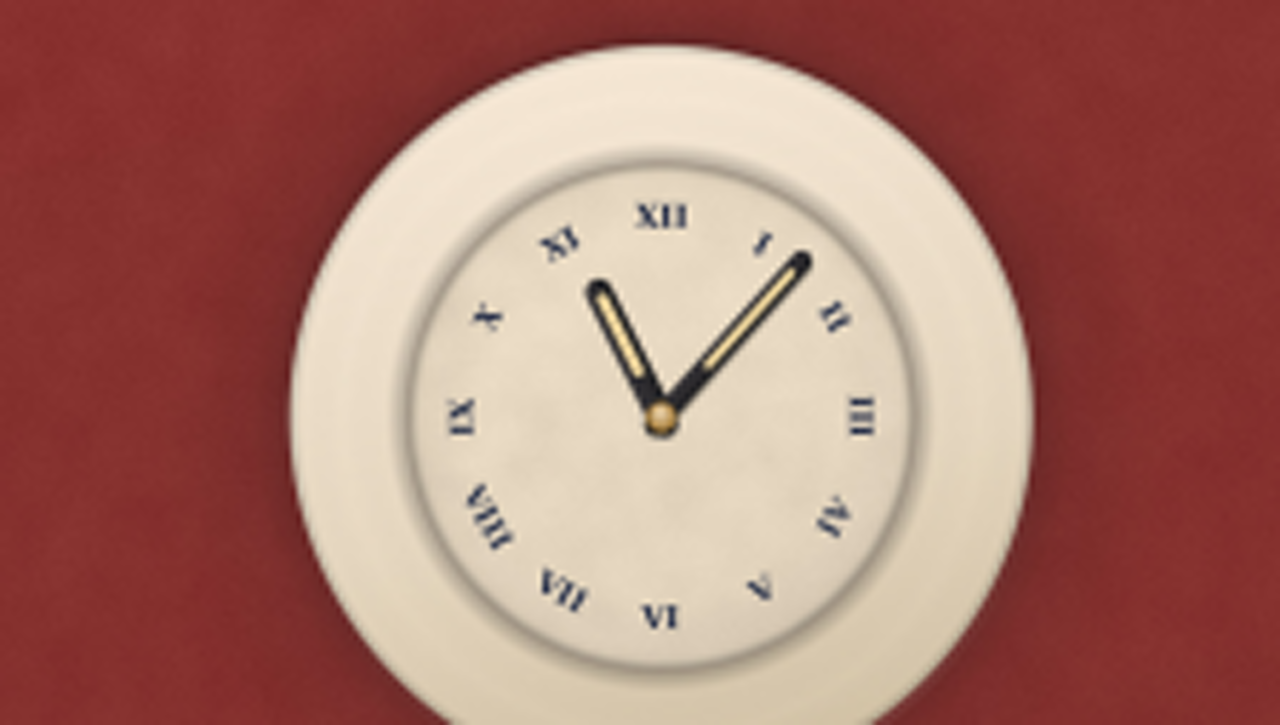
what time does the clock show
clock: 11:07
